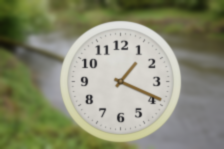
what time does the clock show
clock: 1:19
